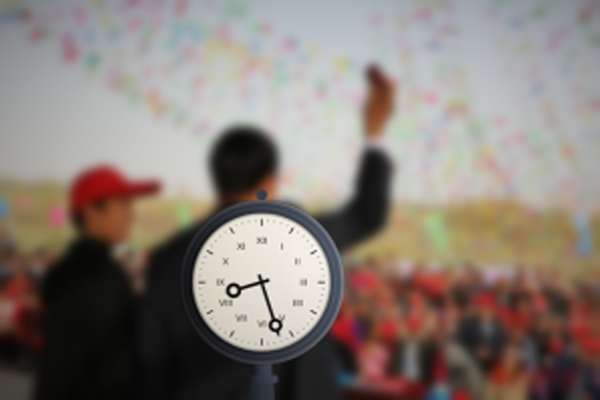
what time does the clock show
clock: 8:27
